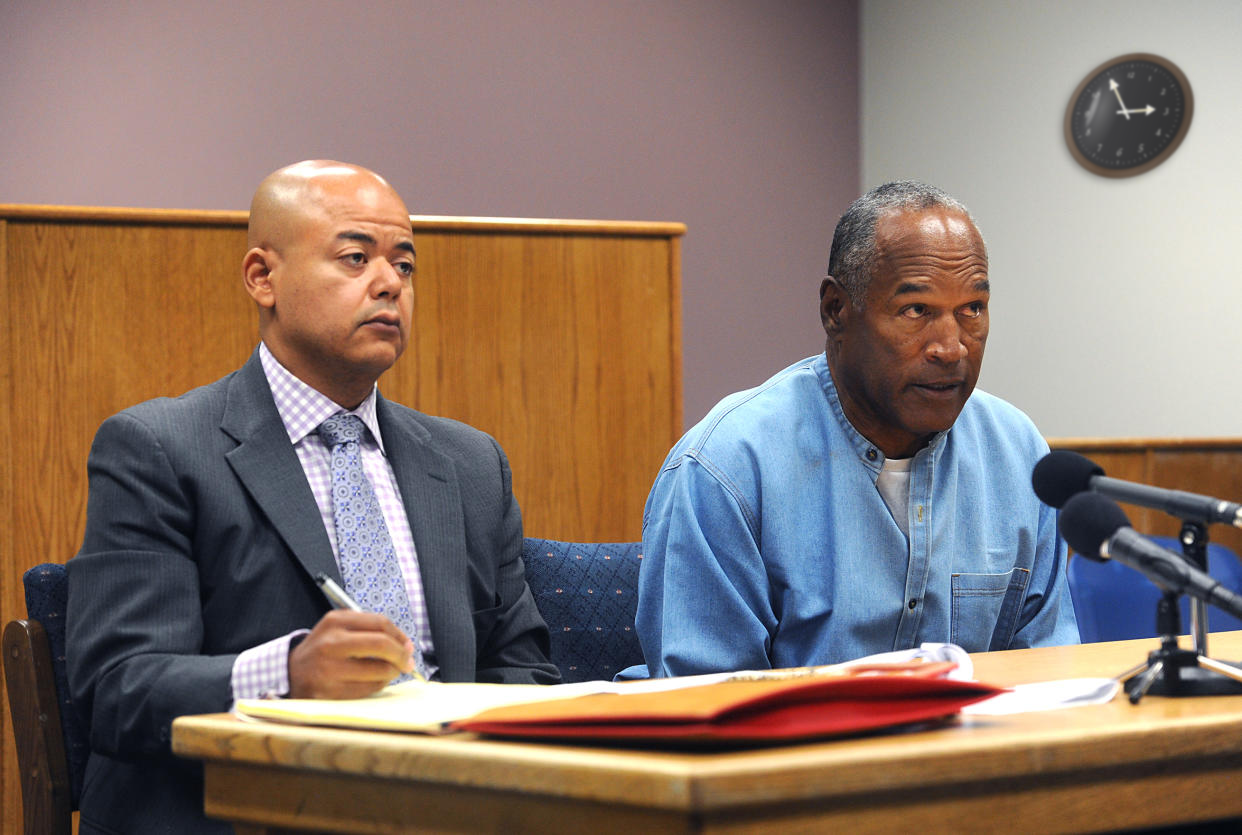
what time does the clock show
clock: 2:55
